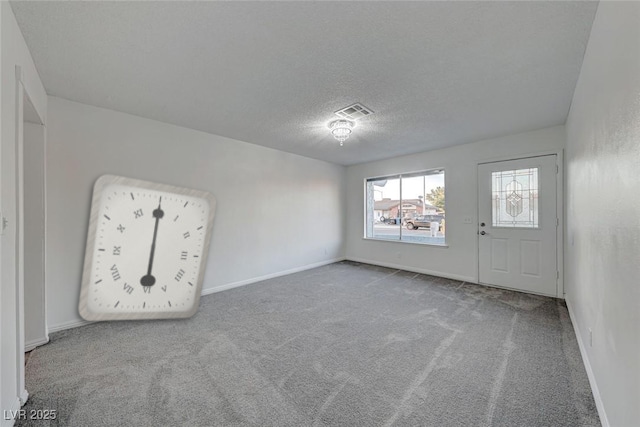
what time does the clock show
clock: 6:00
